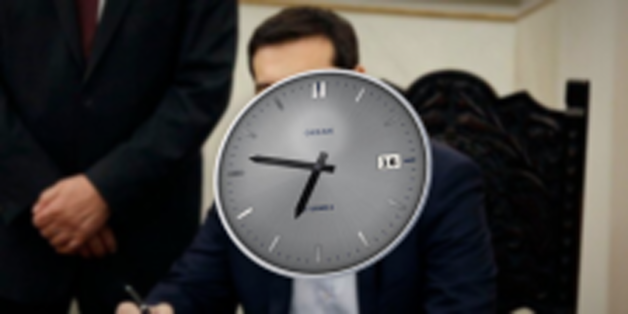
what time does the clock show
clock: 6:47
